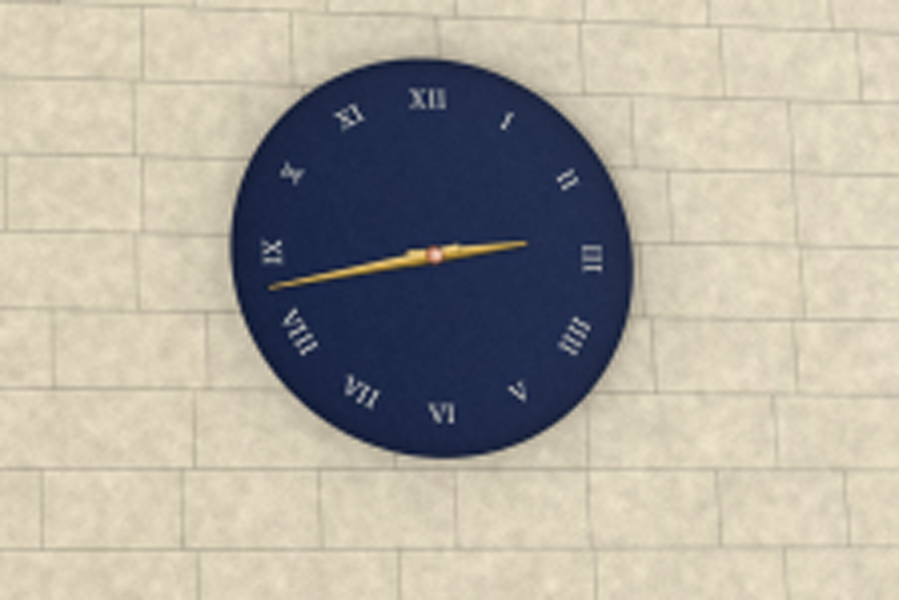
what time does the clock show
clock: 2:43
